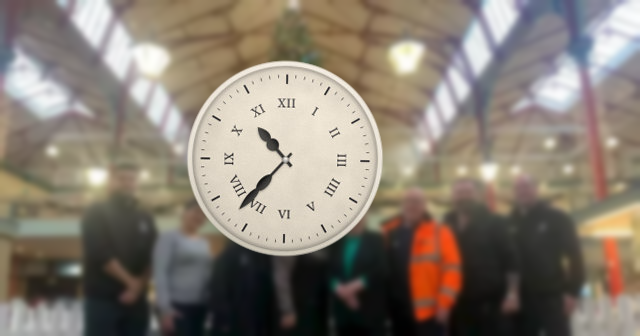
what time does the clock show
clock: 10:37
